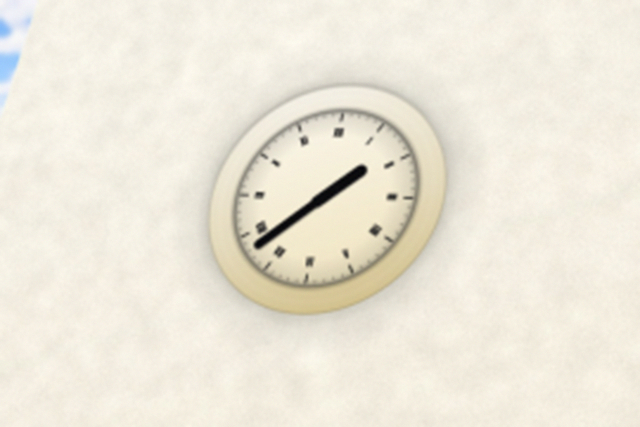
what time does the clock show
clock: 1:38
